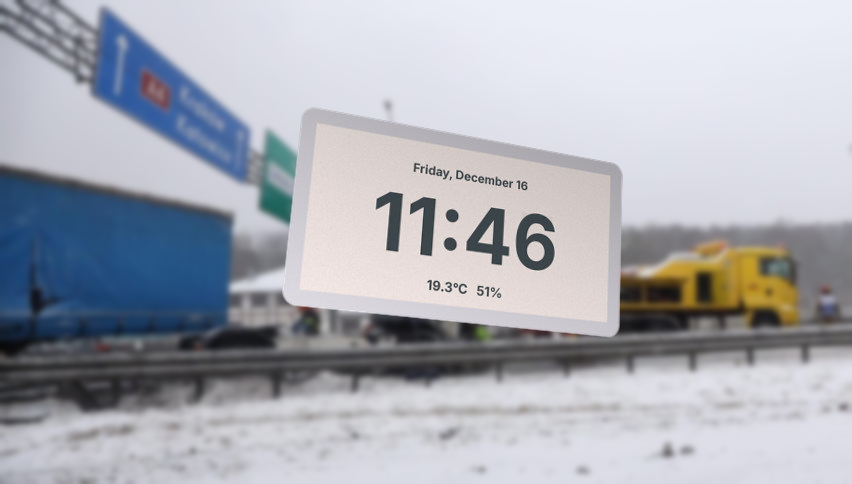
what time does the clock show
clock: 11:46
